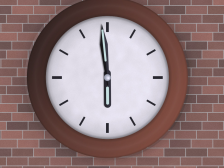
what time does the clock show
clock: 5:59
